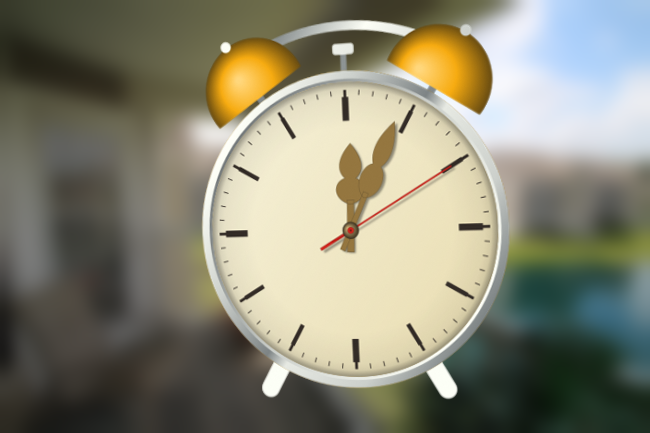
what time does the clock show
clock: 12:04:10
